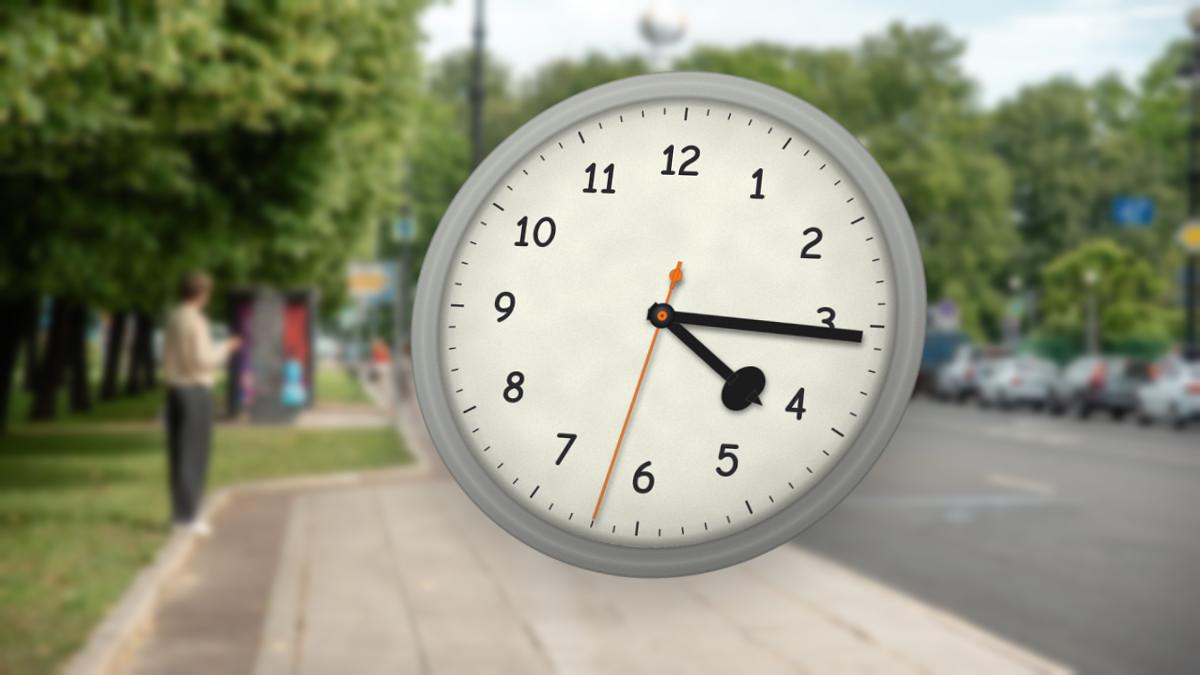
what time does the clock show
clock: 4:15:32
